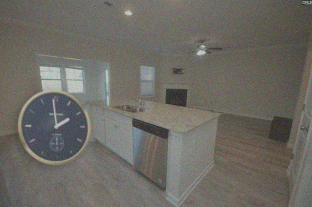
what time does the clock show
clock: 1:59
